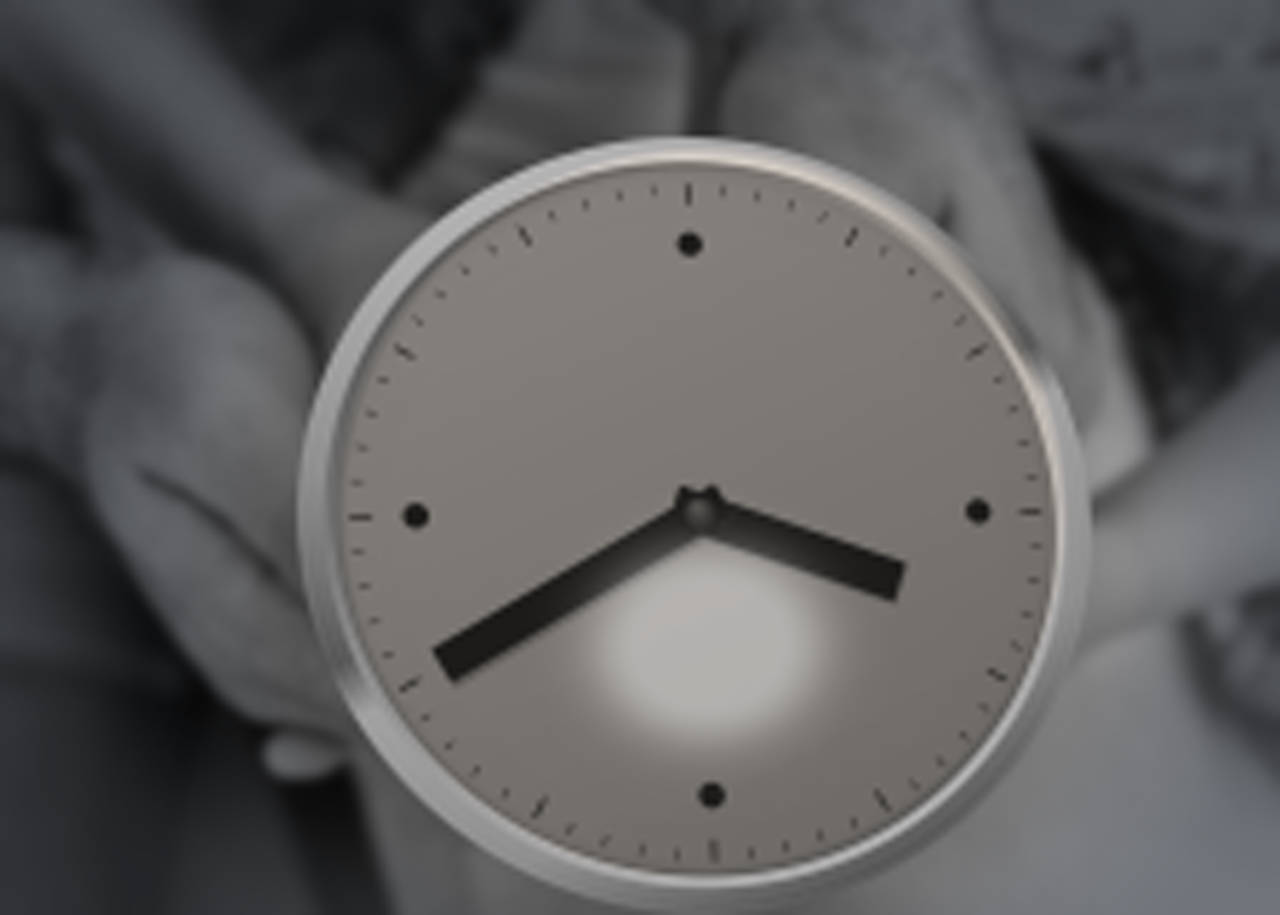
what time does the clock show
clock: 3:40
